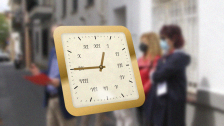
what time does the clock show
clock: 12:45
